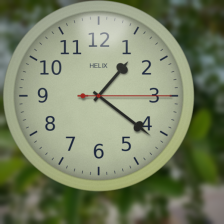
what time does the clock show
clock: 1:21:15
